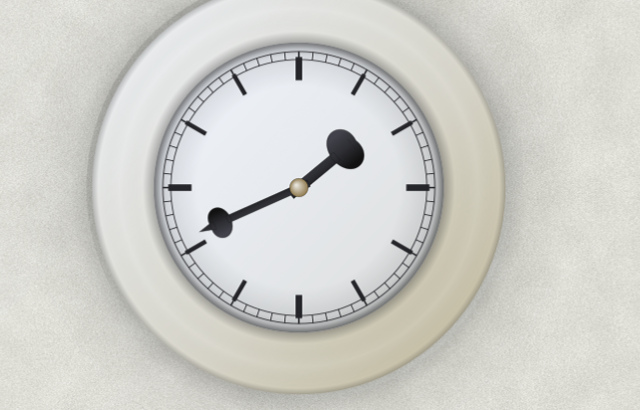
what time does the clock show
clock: 1:41
